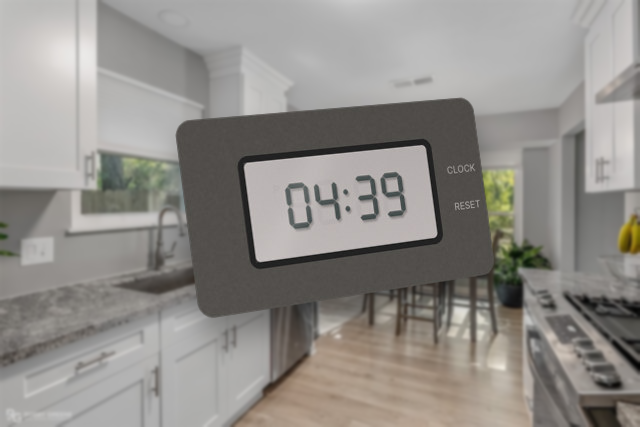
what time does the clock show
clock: 4:39
